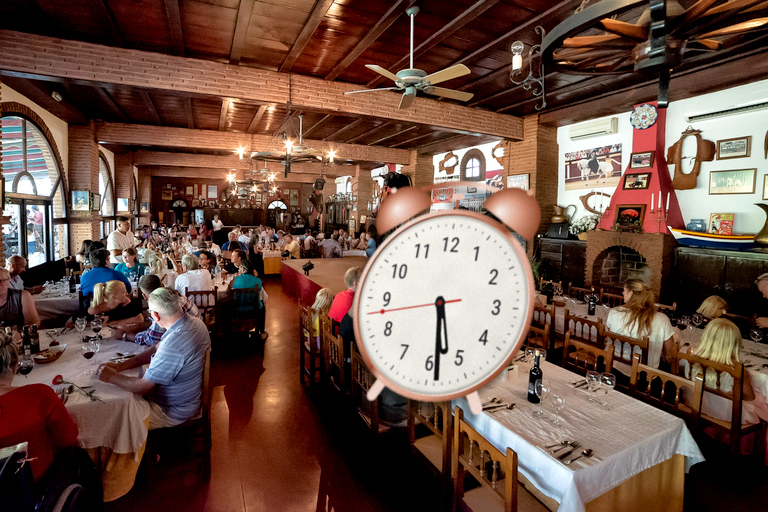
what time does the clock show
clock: 5:28:43
